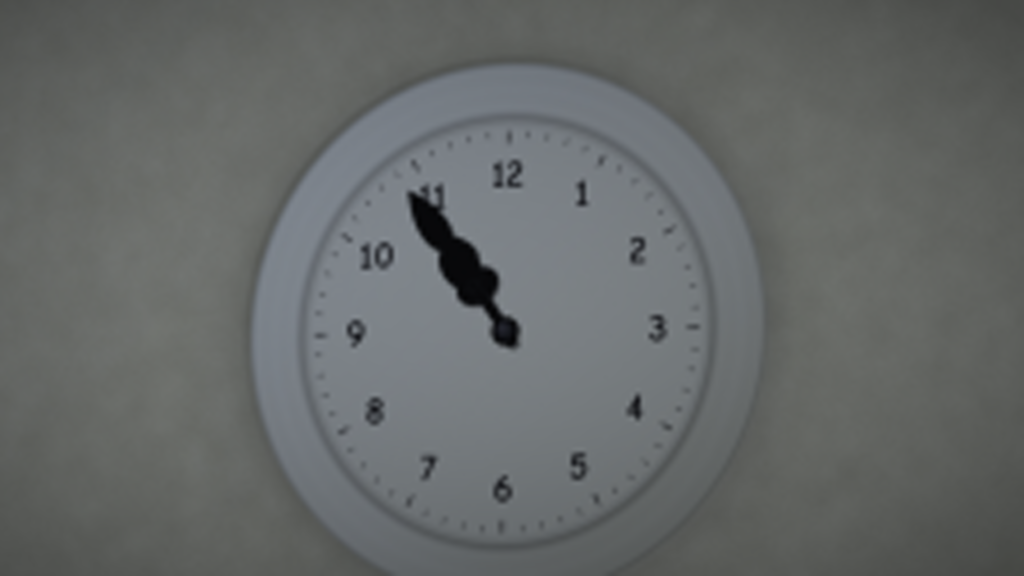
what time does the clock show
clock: 10:54
